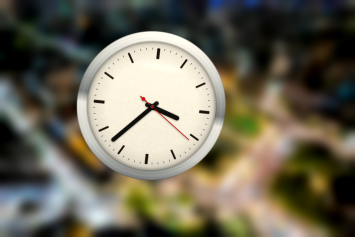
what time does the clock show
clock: 3:37:21
